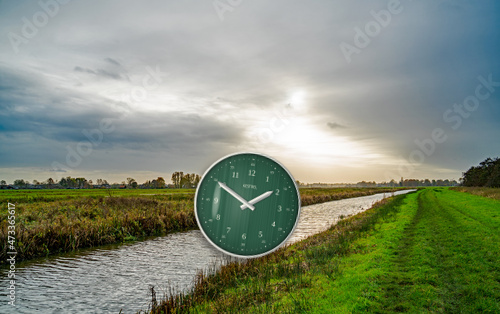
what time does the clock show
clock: 1:50
